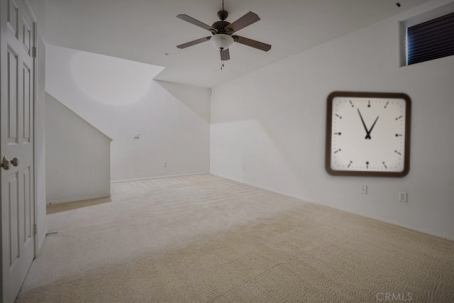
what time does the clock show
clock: 12:56
